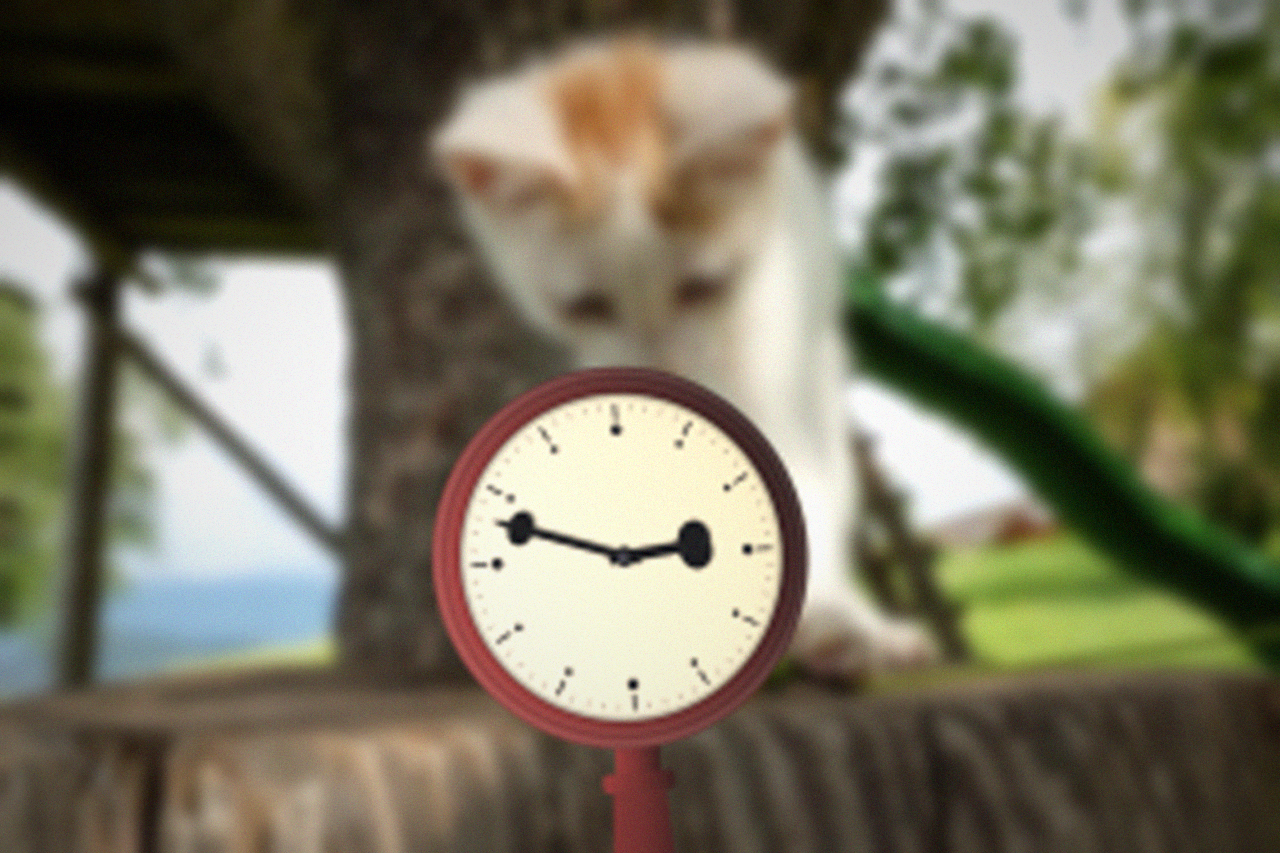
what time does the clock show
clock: 2:48
